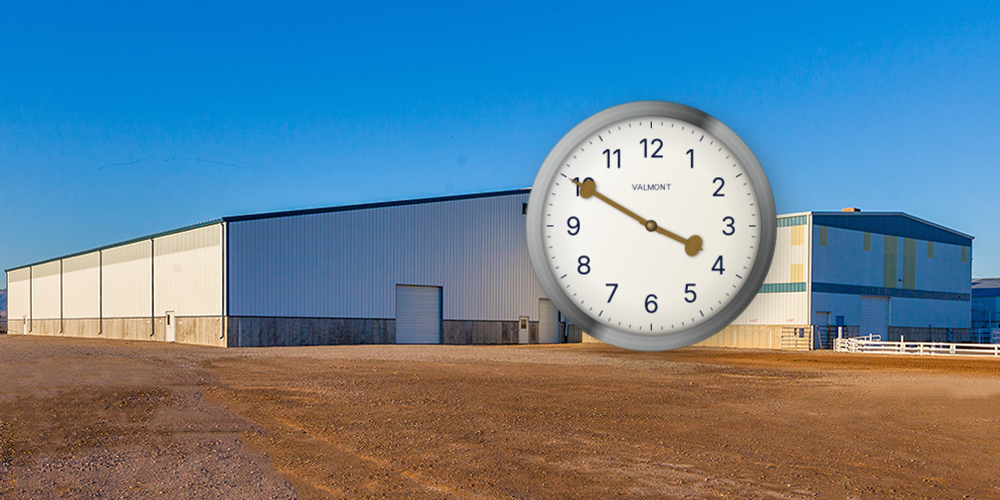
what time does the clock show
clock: 3:50
